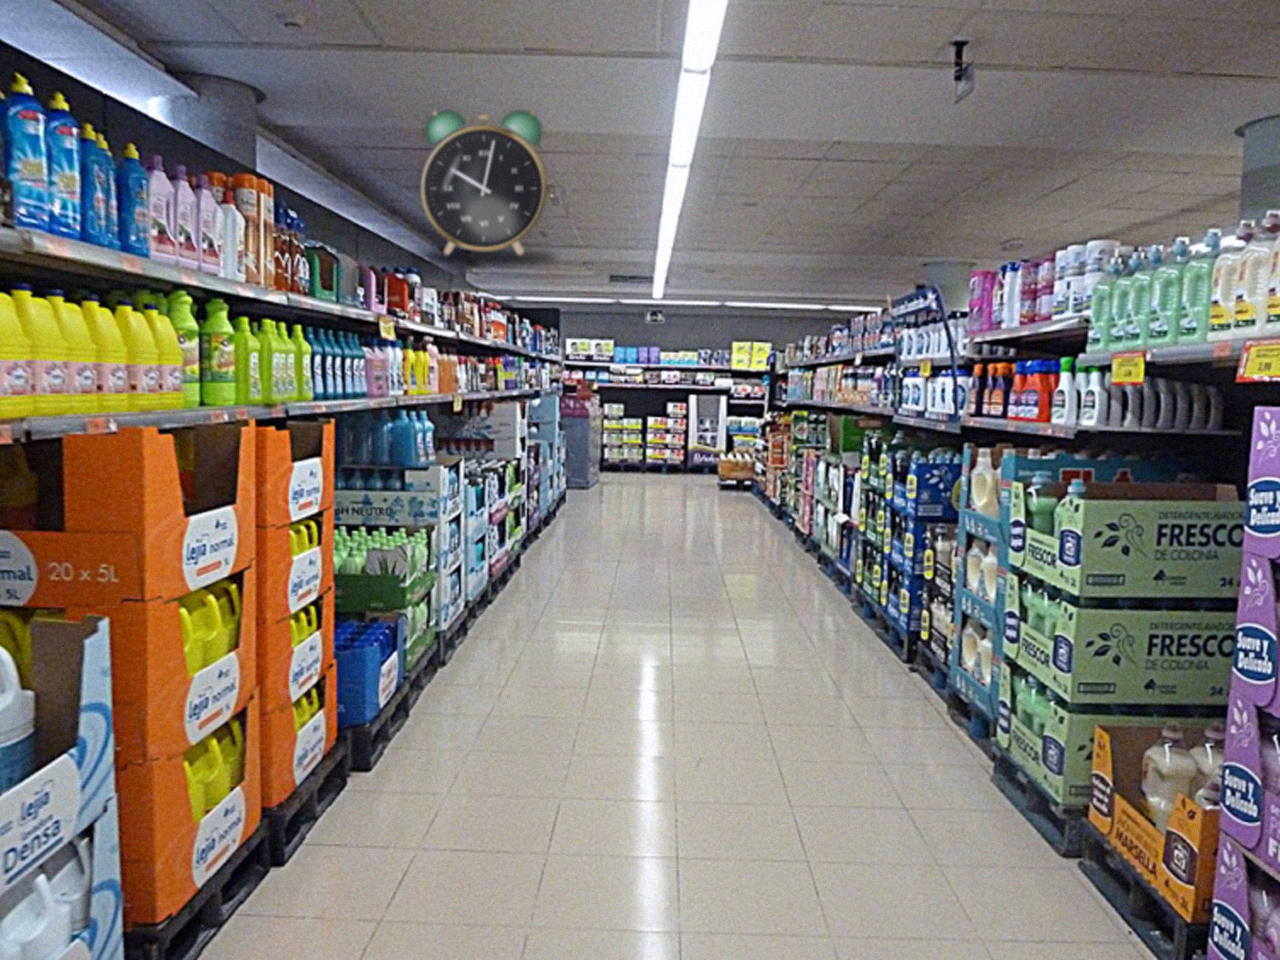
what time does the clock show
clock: 10:02
